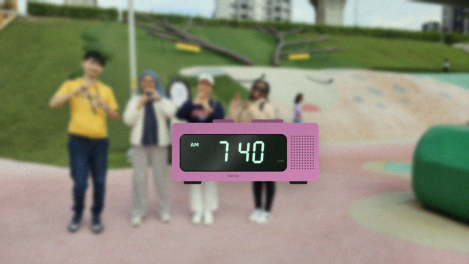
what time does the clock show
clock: 7:40
